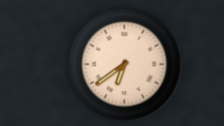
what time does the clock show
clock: 6:39
